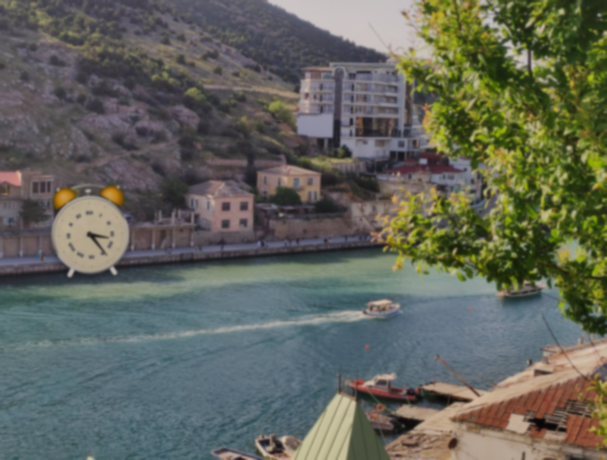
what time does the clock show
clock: 3:24
